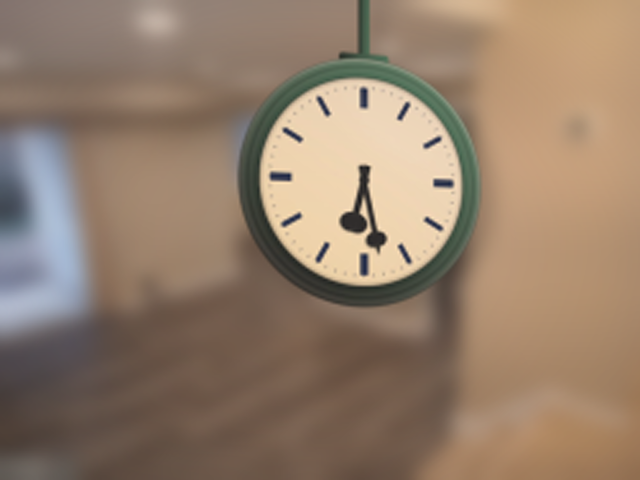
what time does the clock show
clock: 6:28
